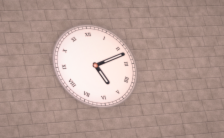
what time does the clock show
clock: 5:12
